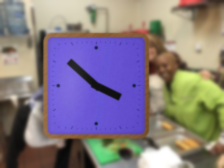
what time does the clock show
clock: 3:52
